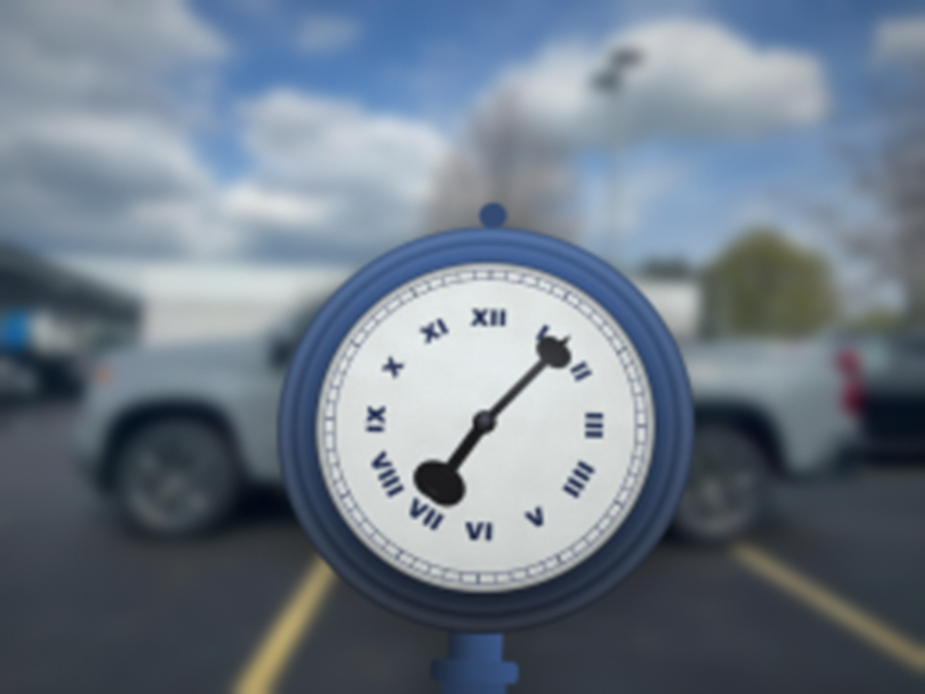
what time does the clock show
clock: 7:07
